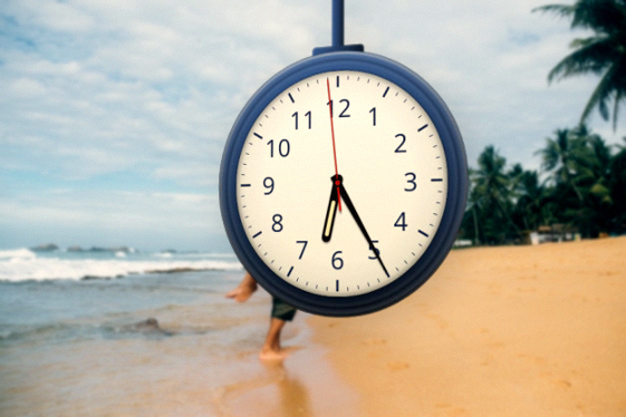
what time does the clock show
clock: 6:24:59
